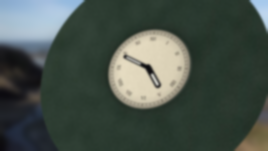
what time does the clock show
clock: 4:49
